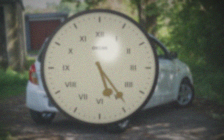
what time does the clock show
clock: 5:24
